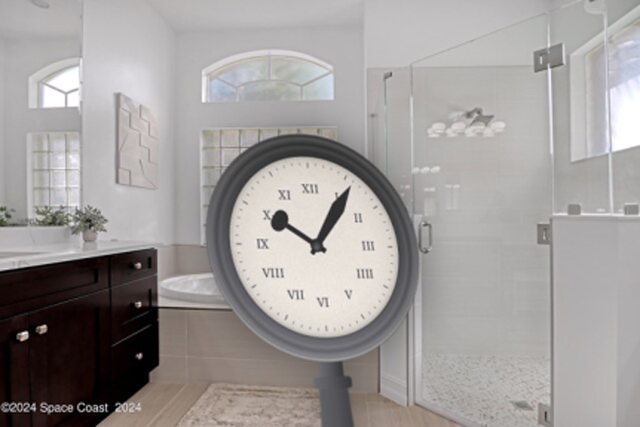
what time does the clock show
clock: 10:06
